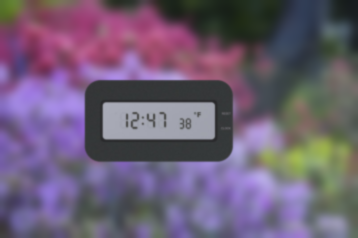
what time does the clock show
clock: 12:47
